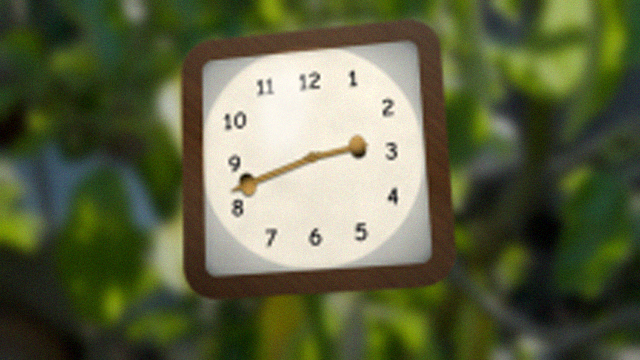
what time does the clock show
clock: 2:42
